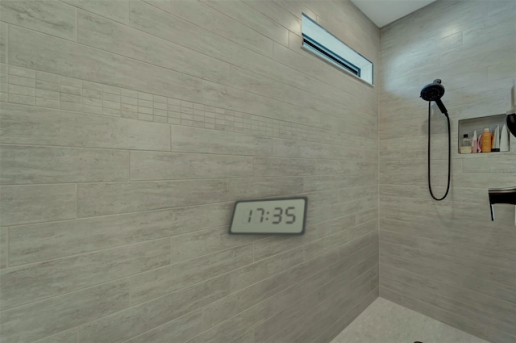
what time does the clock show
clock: 17:35
